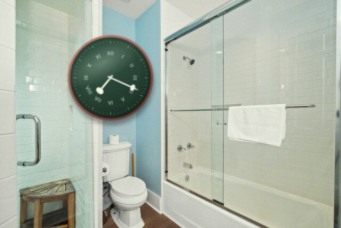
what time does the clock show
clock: 7:19
